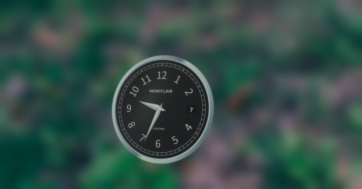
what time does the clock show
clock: 9:34
